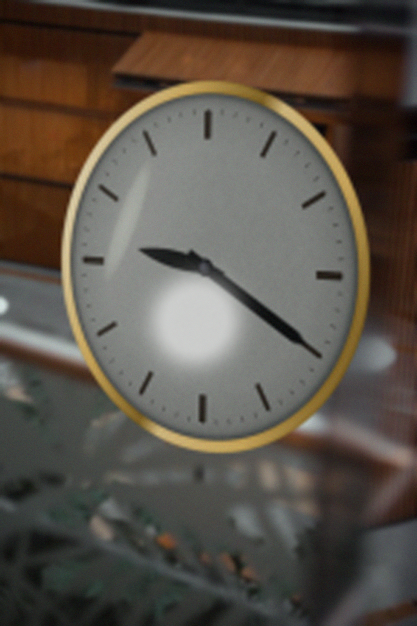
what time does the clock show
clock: 9:20
